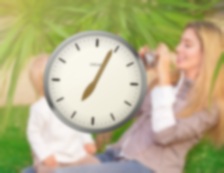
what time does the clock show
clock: 7:04
